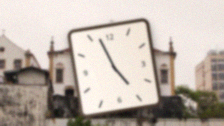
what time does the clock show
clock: 4:57
